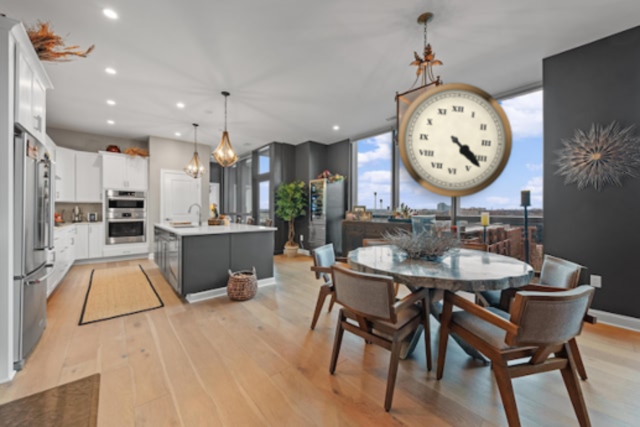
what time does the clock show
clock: 4:22
